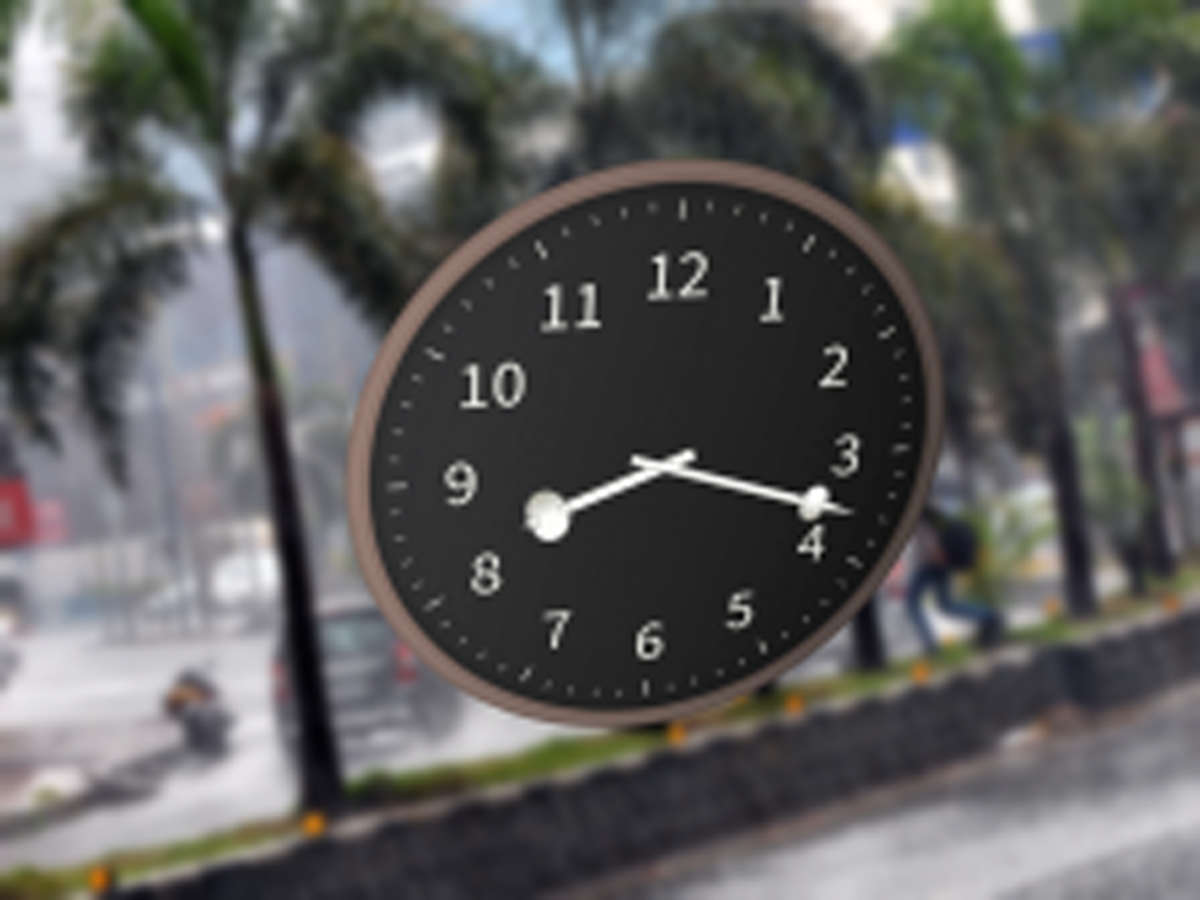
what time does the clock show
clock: 8:18
